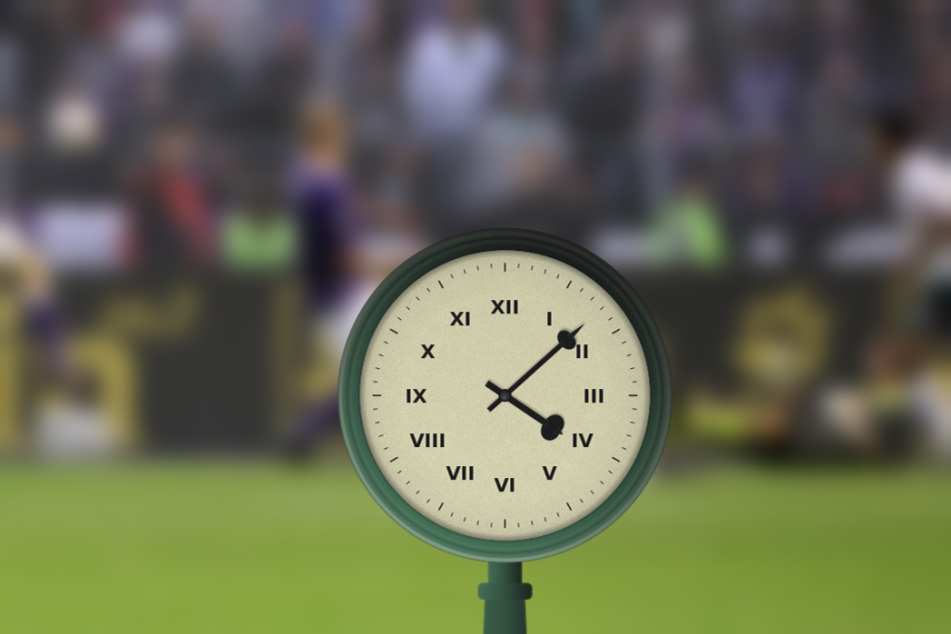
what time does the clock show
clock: 4:08
